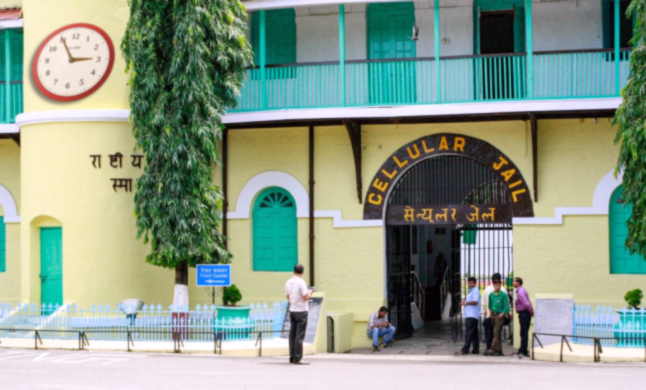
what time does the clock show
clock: 2:55
